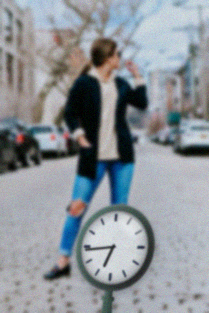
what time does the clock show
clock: 6:44
